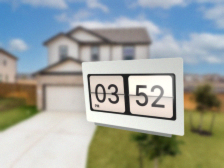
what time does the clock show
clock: 3:52
